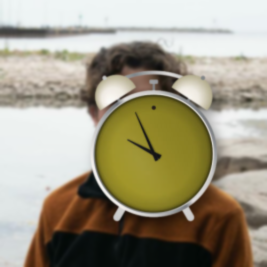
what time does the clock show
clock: 9:56
